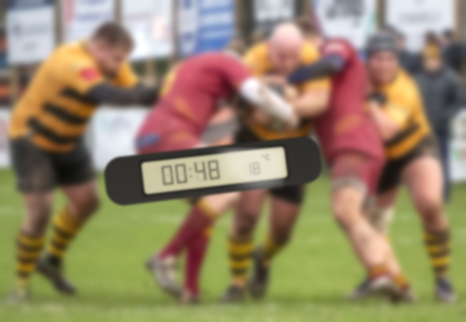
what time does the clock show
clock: 0:48
